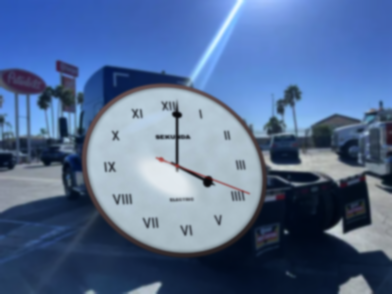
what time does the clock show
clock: 4:01:19
